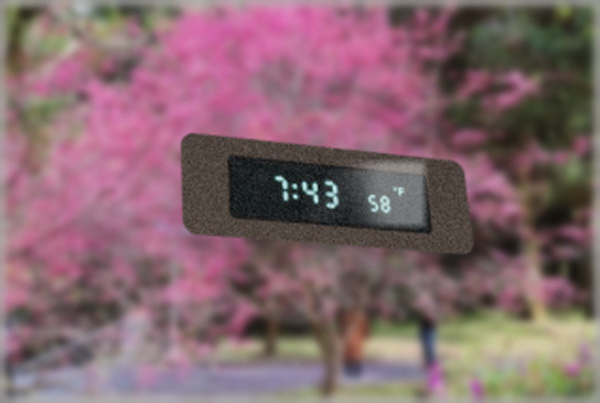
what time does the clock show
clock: 7:43
